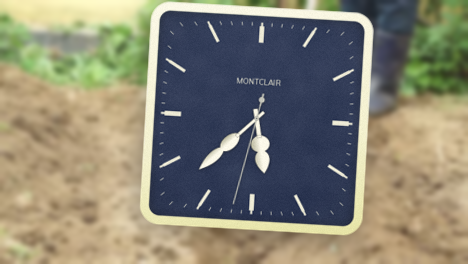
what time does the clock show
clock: 5:37:32
